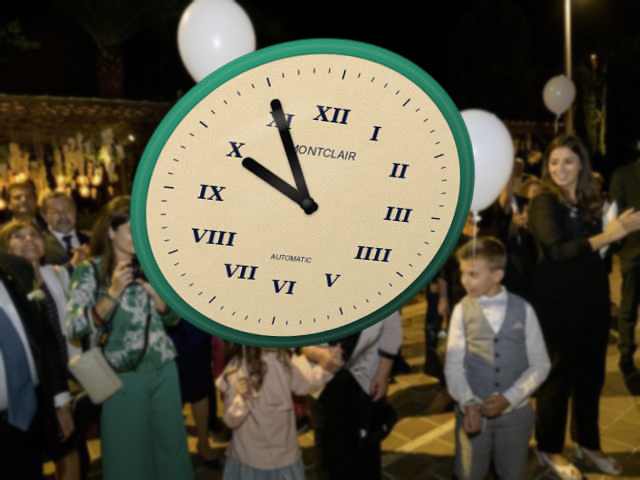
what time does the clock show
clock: 9:55
